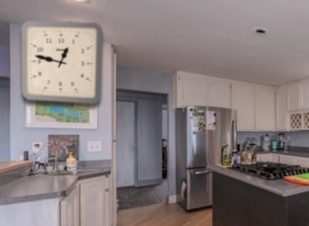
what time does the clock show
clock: 12:47
